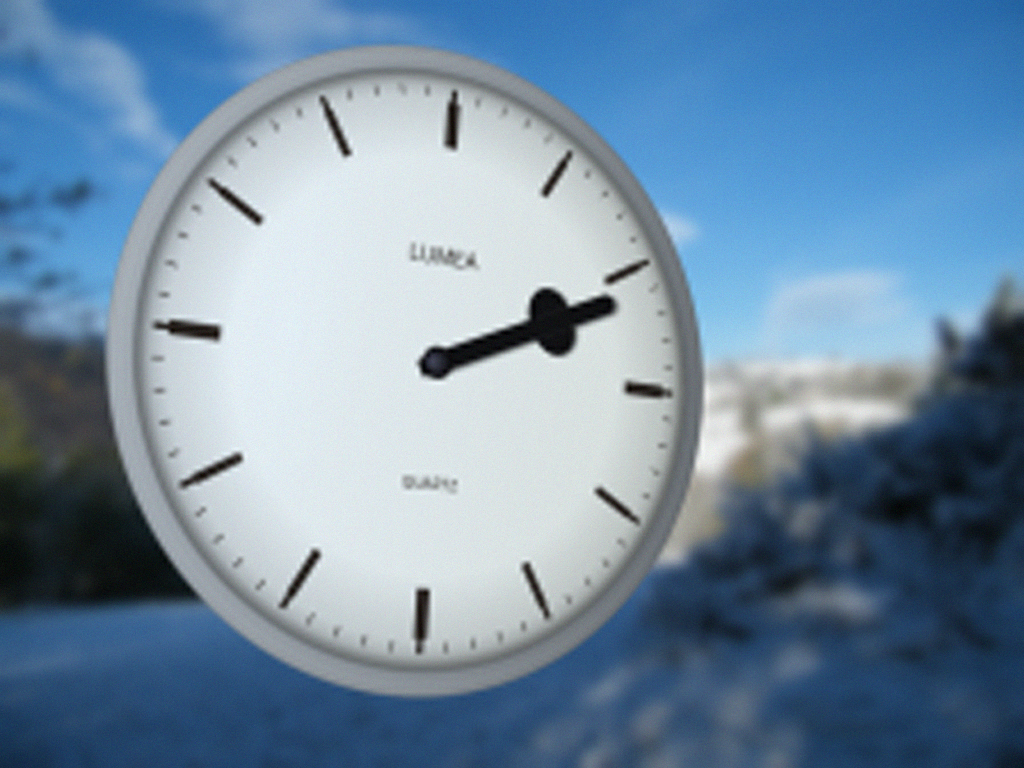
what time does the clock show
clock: 2:11
